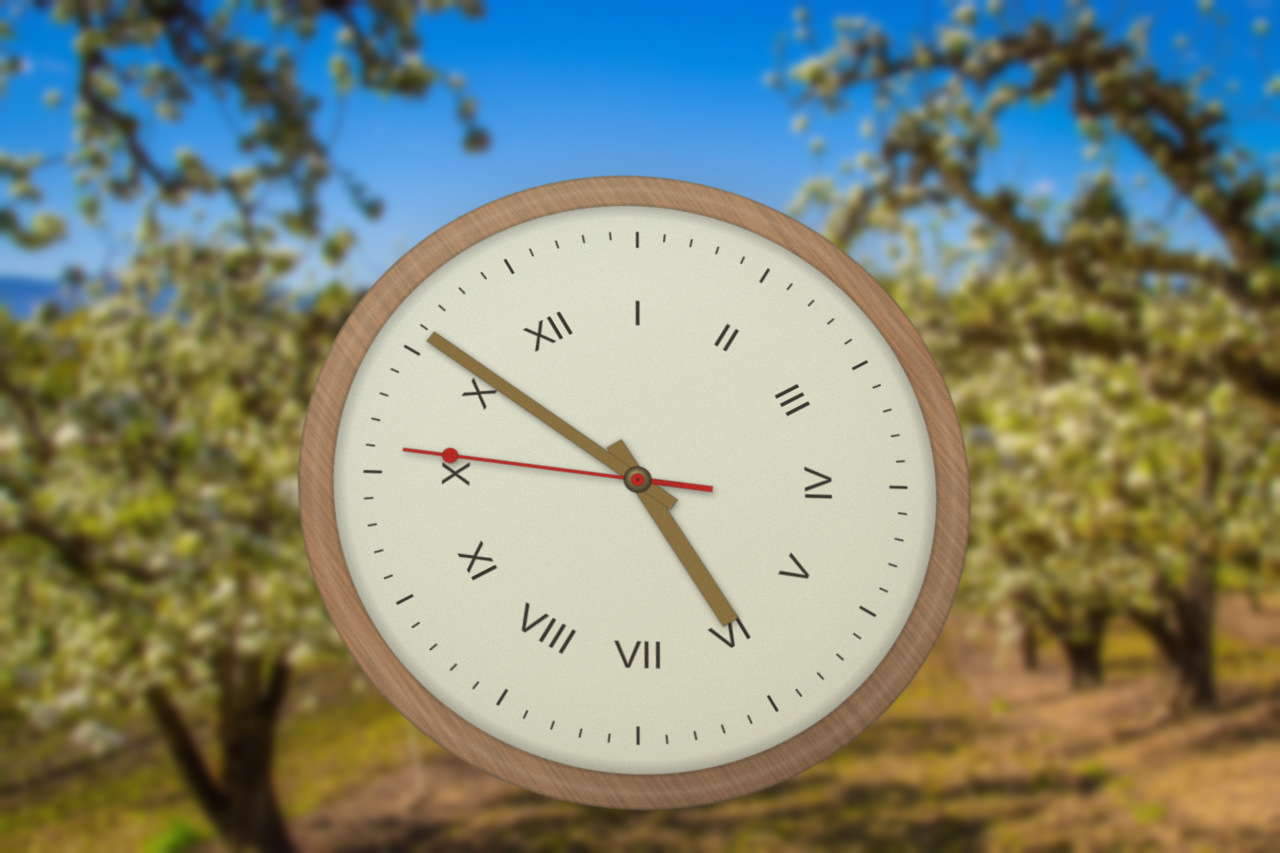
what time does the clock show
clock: 5:55:51
